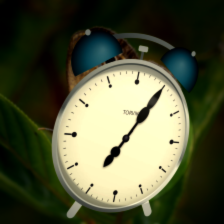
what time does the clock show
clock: 7:05
